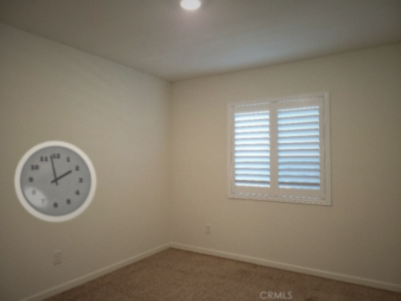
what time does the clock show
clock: 1:58
